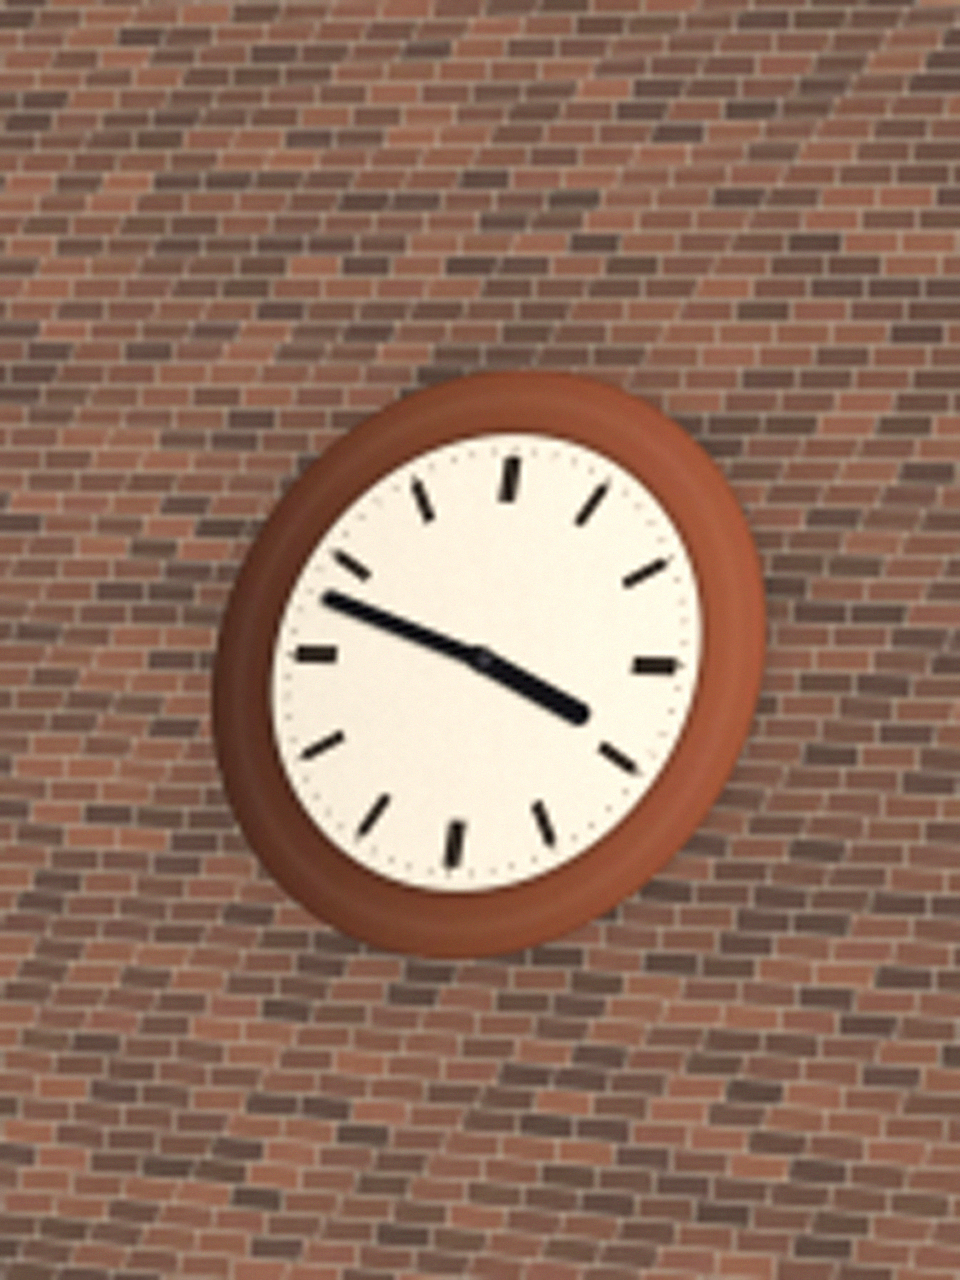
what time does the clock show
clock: 3:48
